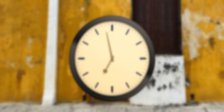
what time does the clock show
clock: 6:58
